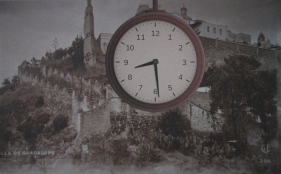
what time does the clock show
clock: 8:29
